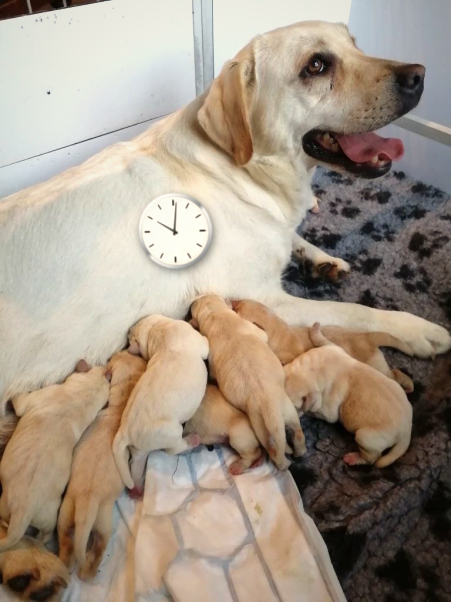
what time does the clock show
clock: 10:01
